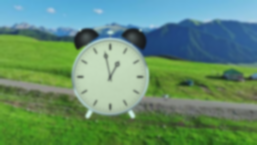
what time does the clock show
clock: 12:58
